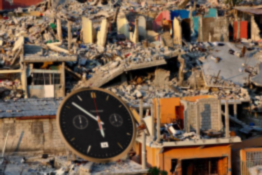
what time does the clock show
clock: 5:52
